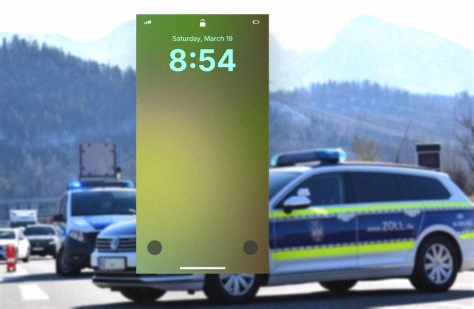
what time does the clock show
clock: 8:54
